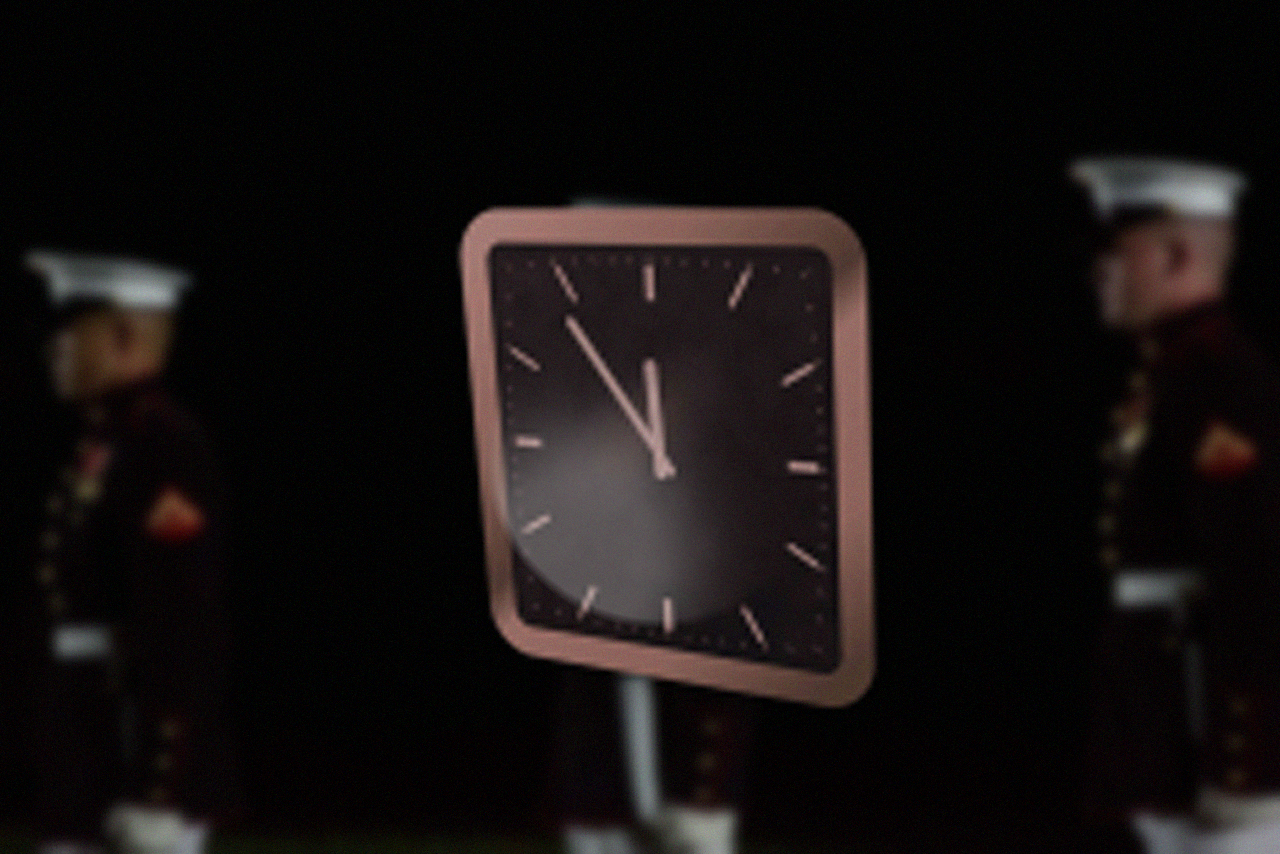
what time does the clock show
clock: 11:54
